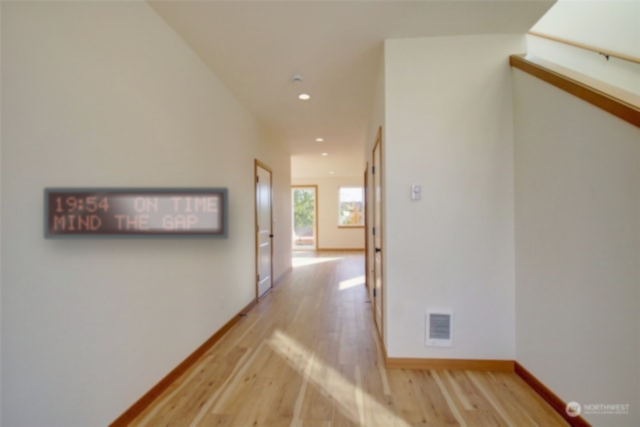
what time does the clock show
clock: 19:54
